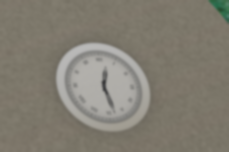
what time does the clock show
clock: 12:28
